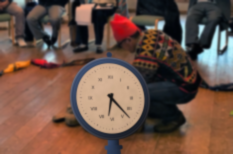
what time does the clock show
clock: 6:23
